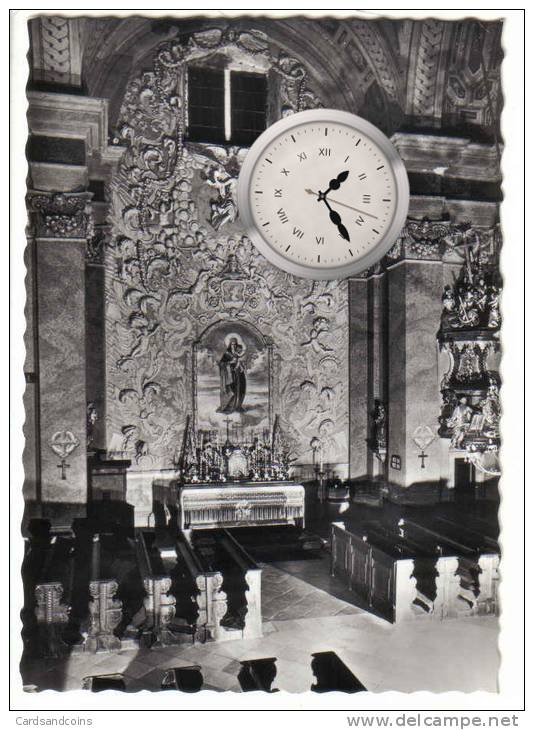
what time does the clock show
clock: 1:24:18
